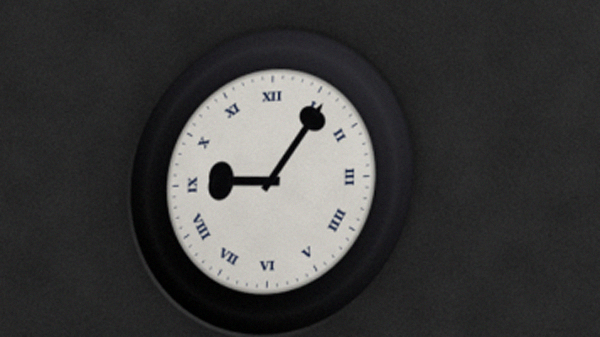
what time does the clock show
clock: 9:06
